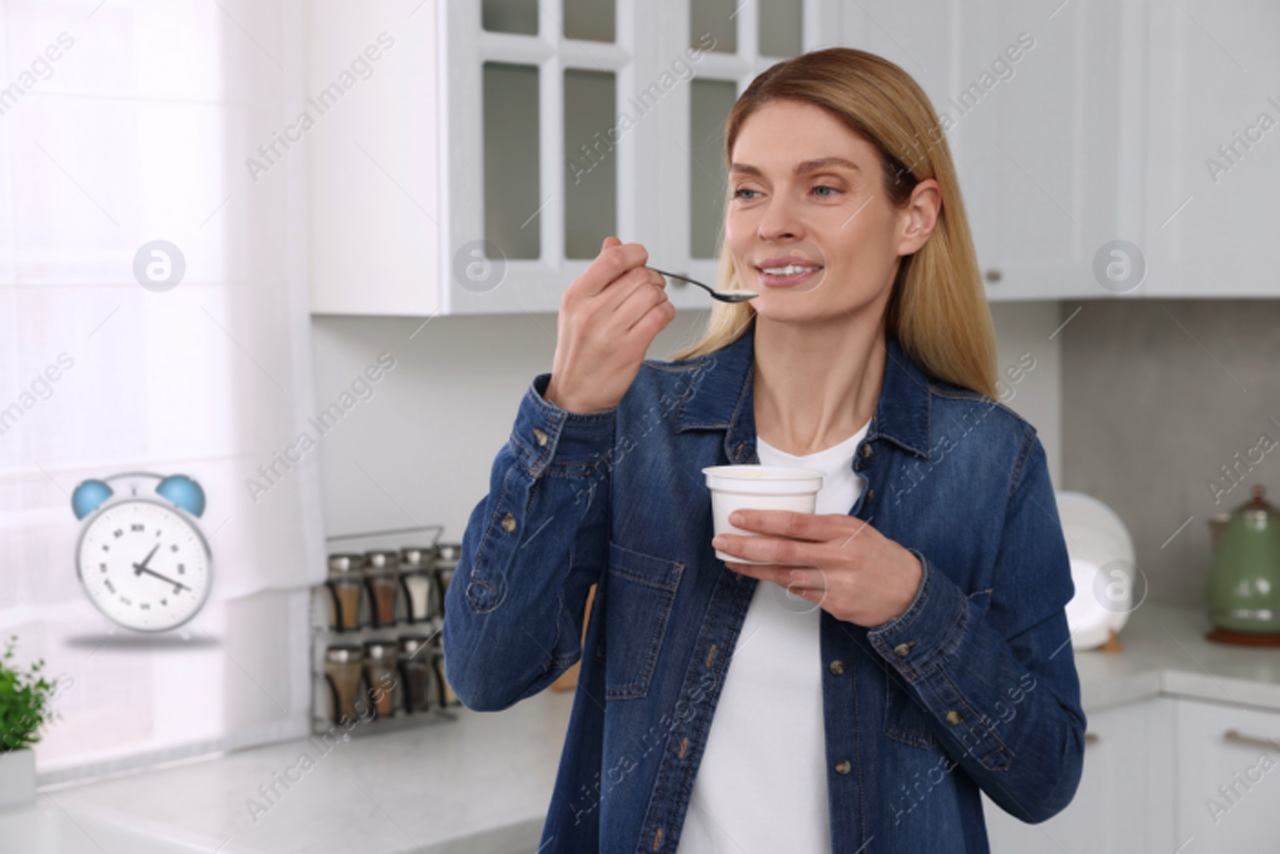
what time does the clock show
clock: 1:19
